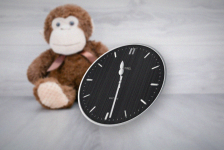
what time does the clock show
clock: 11:29
